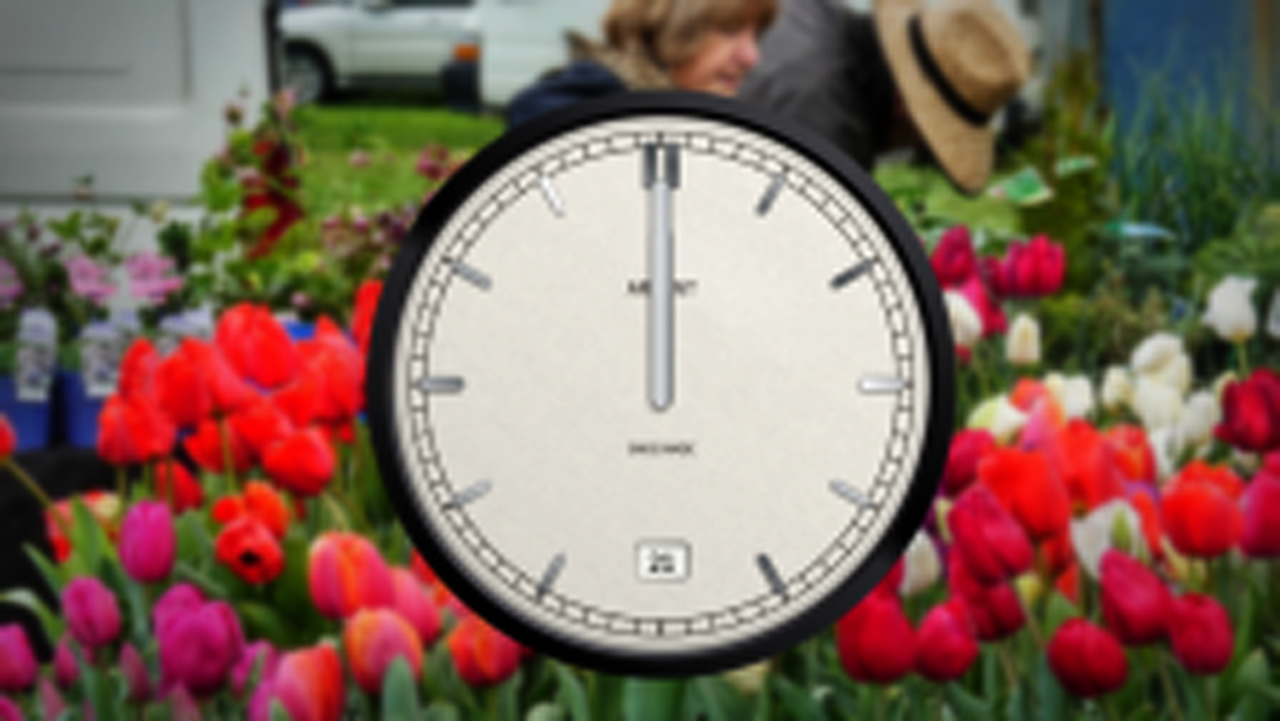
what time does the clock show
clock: 12:00
